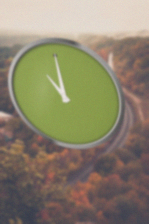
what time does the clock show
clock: 11:00
